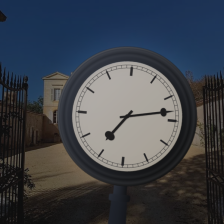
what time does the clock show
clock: 7:13
